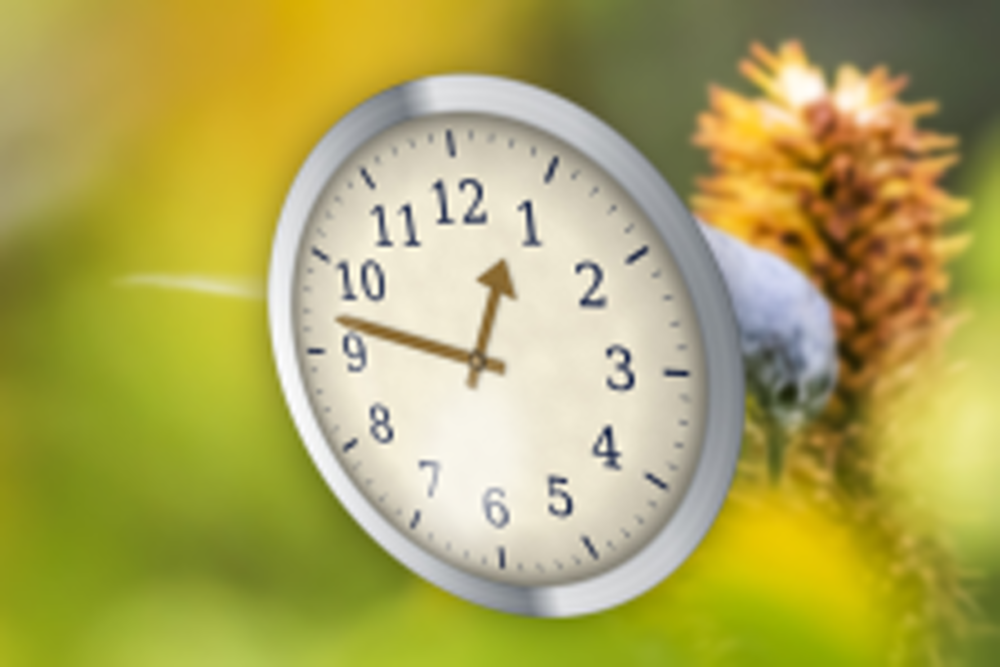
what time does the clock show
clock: 12:47
